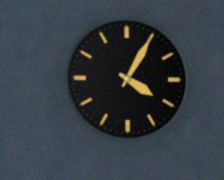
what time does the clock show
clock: 4:05
